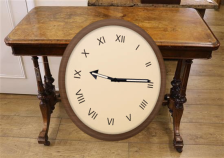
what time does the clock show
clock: 9:14
